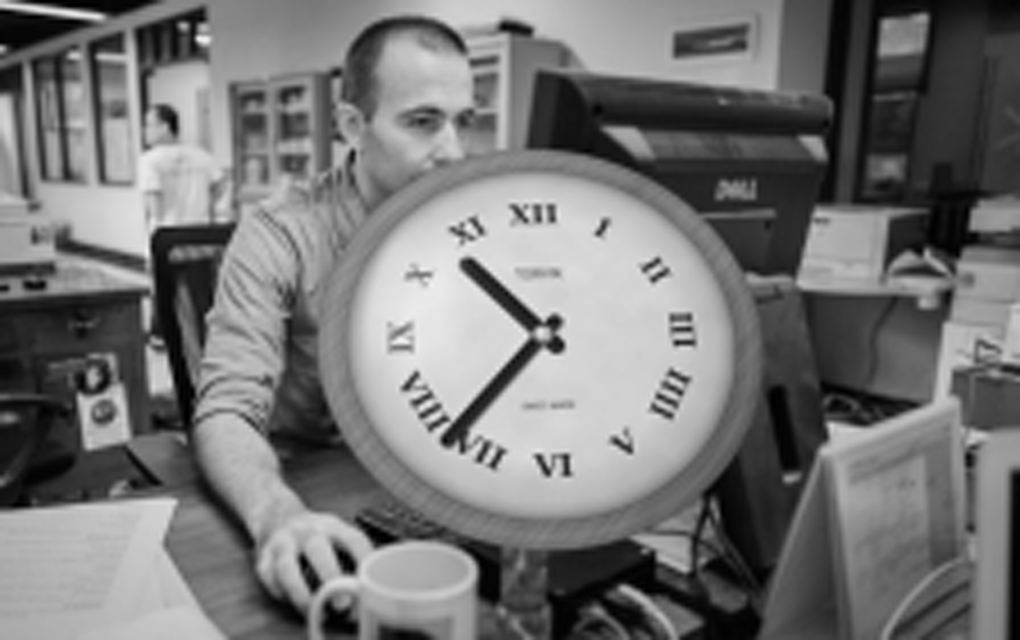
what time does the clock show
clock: 10:37
